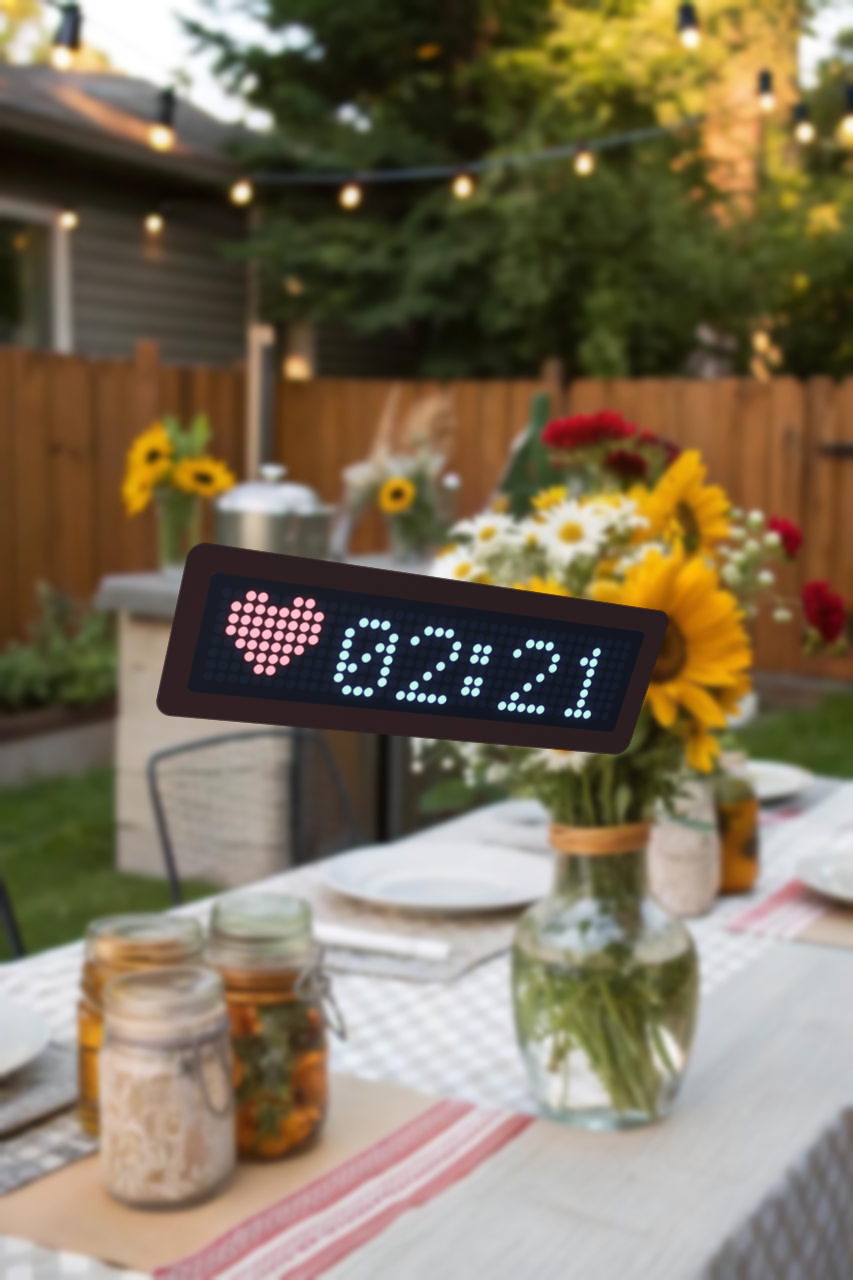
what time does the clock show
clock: 2:21
